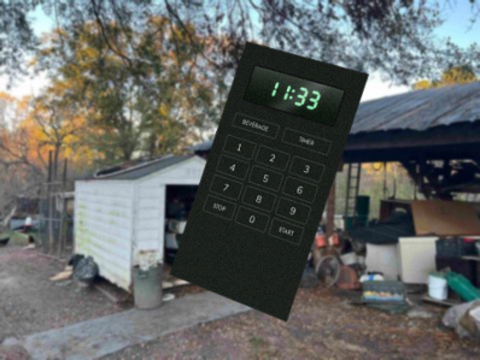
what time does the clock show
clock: 11:33
